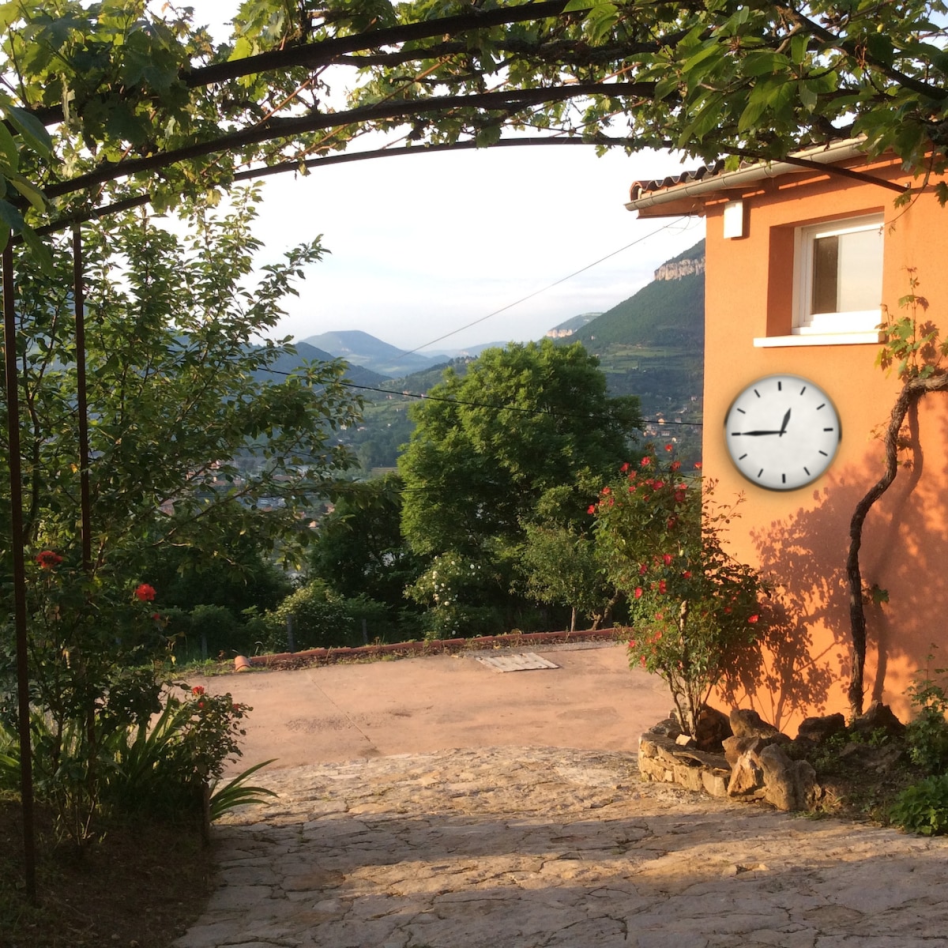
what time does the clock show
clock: 12:45
